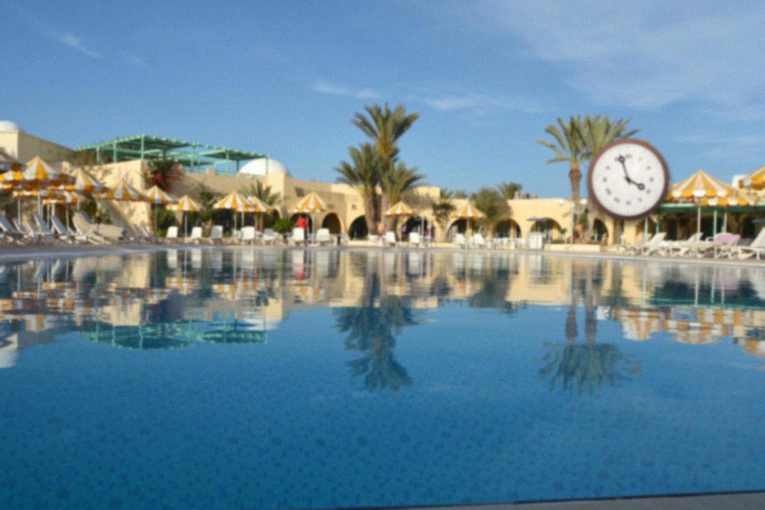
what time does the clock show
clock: 3:57
